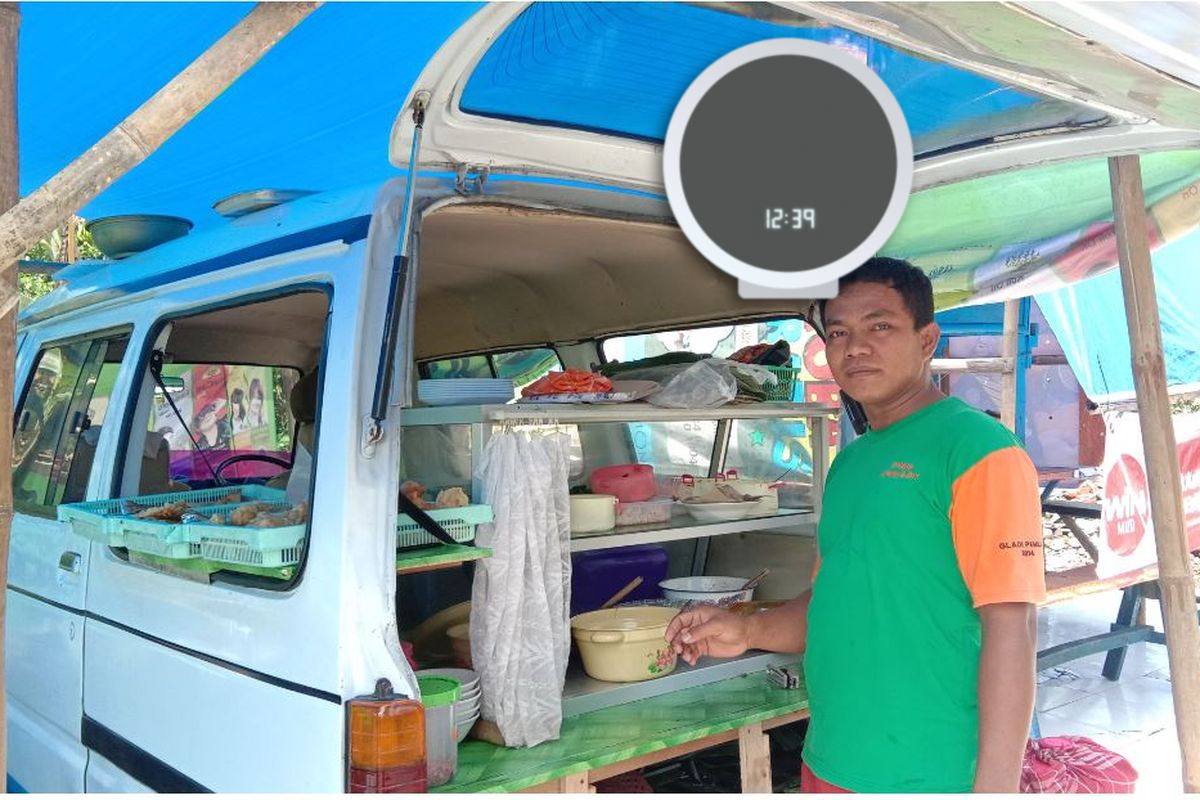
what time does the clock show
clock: 12:39
